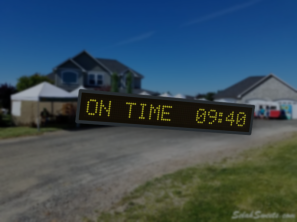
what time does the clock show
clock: 9:40
